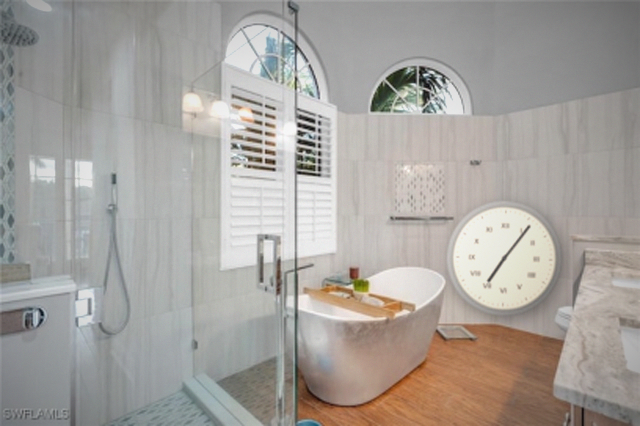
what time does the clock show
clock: 7:06
